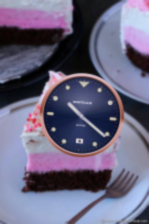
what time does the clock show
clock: 10:21
